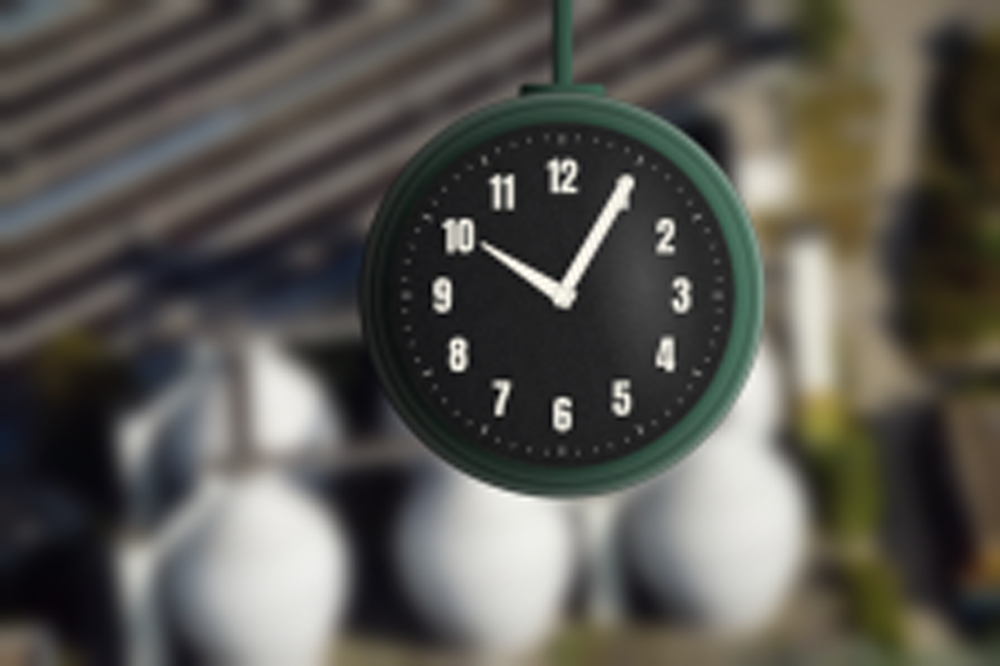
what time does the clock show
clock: 10:05
